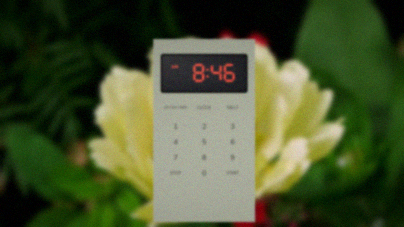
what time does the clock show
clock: 8:46
